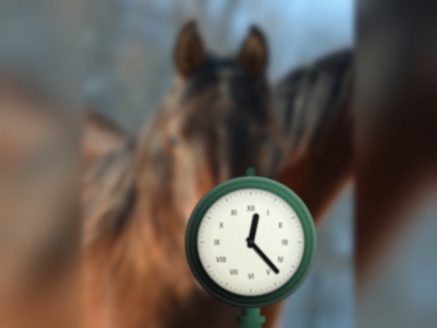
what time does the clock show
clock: 12:23
